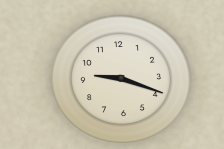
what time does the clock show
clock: 9:19
